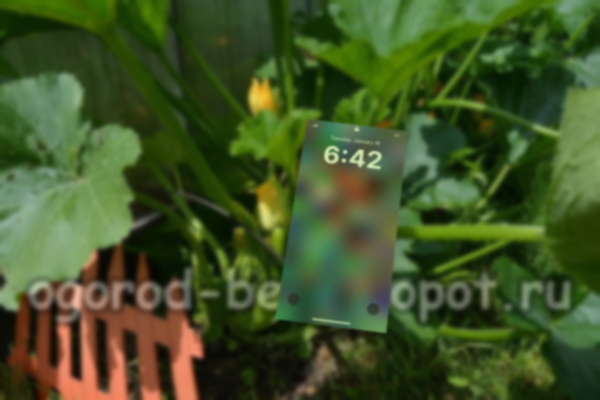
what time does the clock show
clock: 6:42
